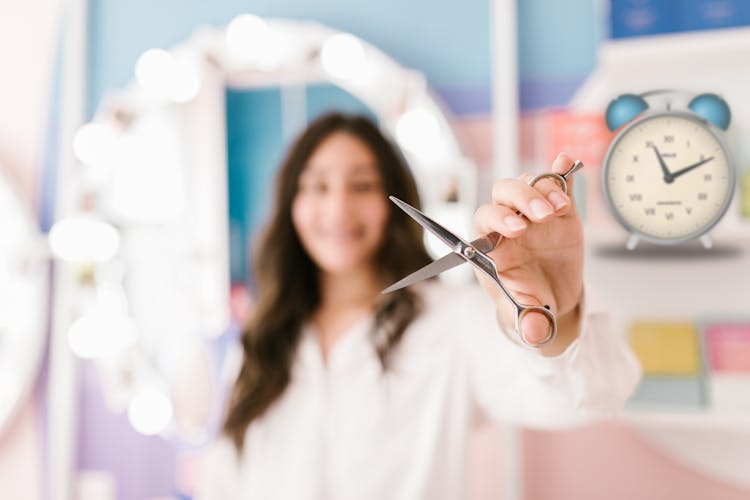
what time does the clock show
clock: 11:11
